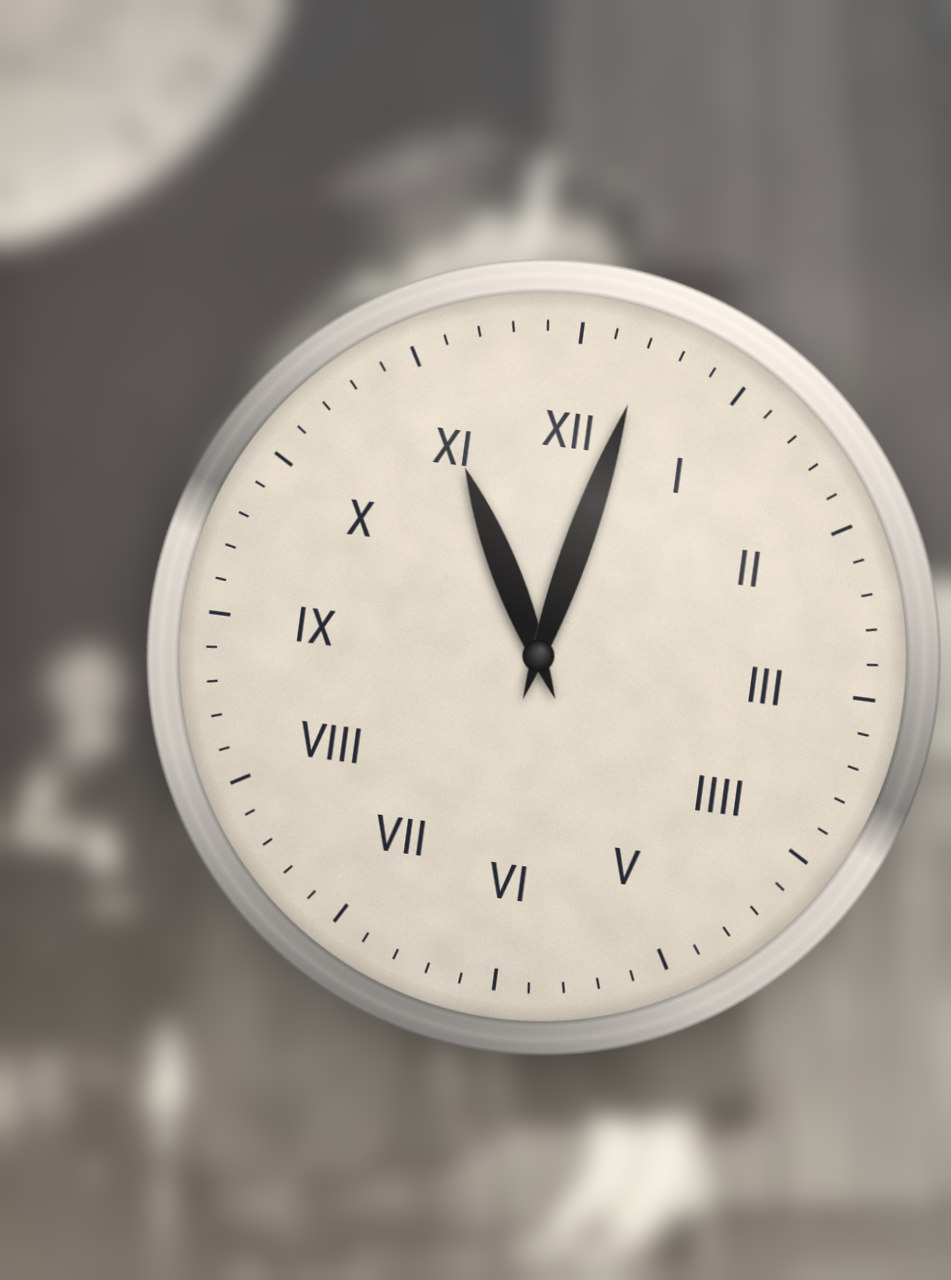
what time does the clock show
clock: 11:02
